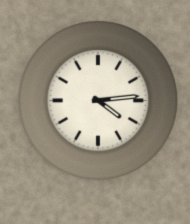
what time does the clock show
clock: 4:14
